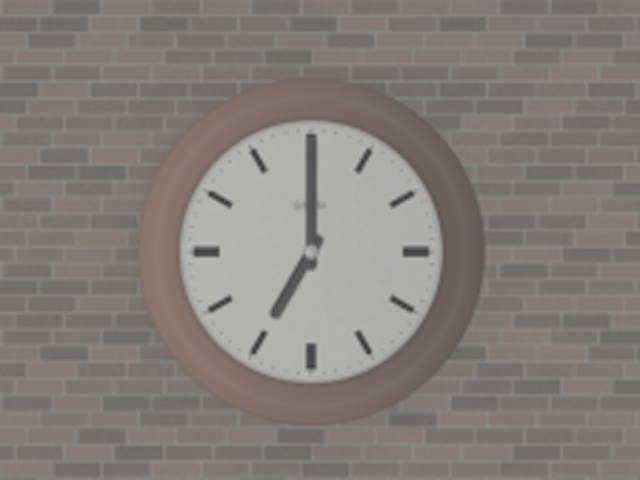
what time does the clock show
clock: 7:00
